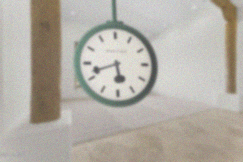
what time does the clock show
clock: 5:42
